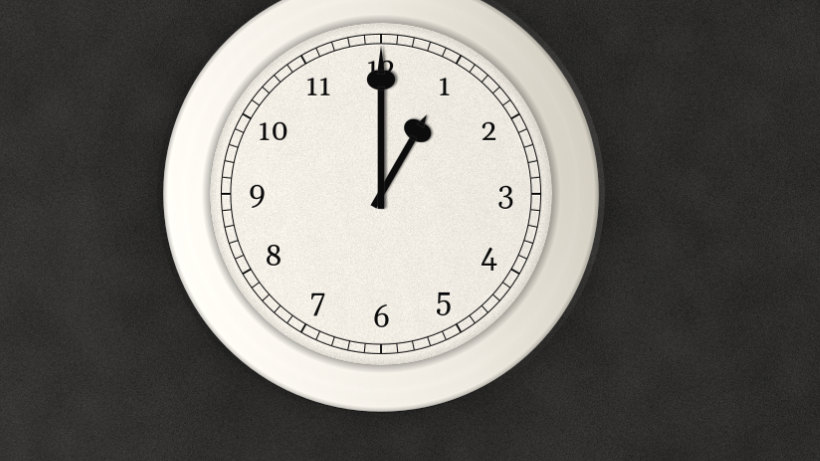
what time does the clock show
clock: 1:00
